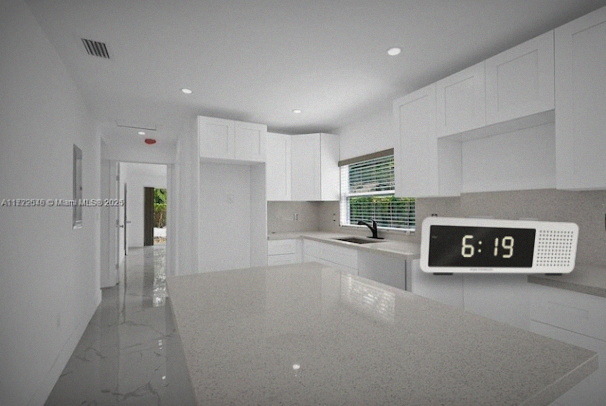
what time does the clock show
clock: 6:19
